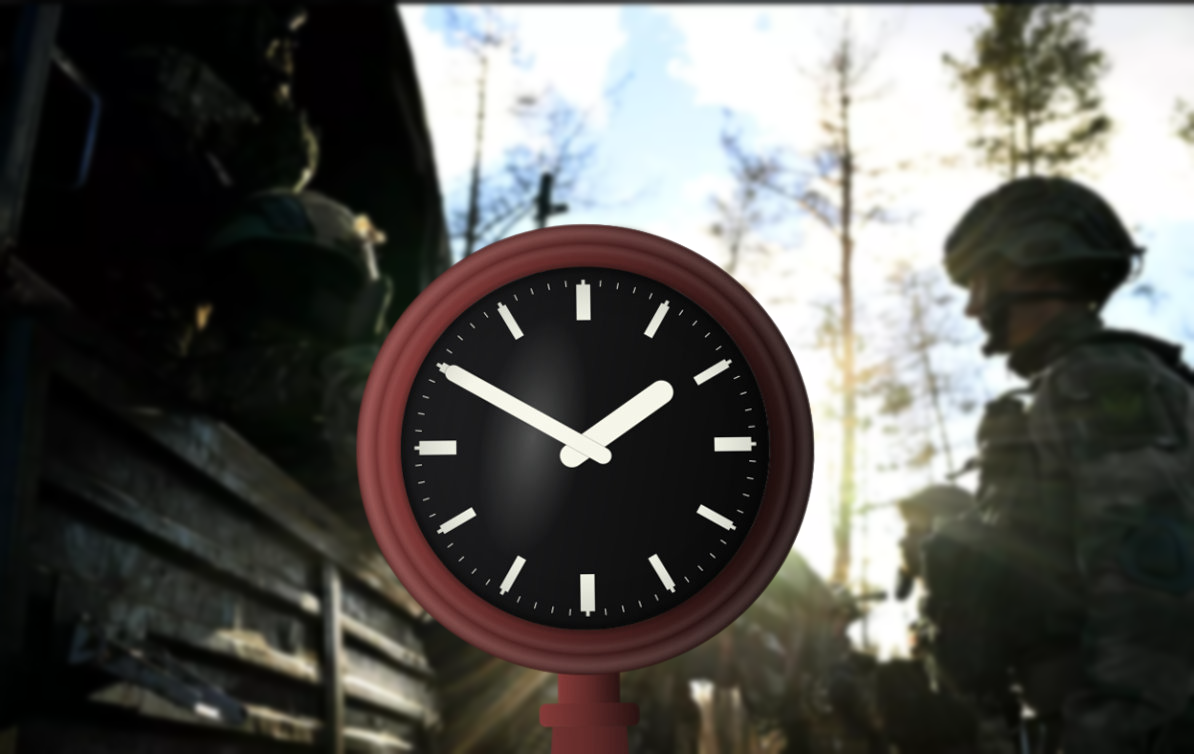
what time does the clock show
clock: 1:50
